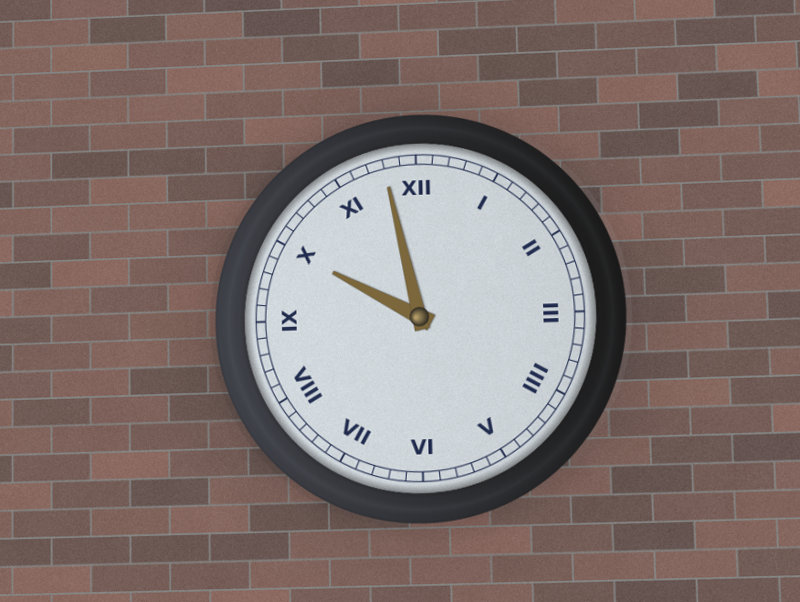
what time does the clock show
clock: 9:58
